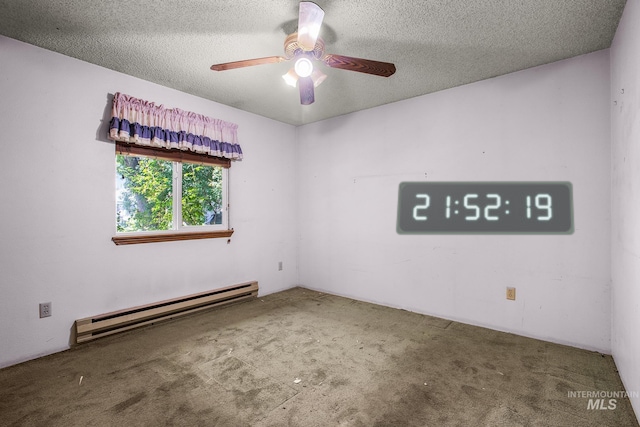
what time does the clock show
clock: 21:52:19
